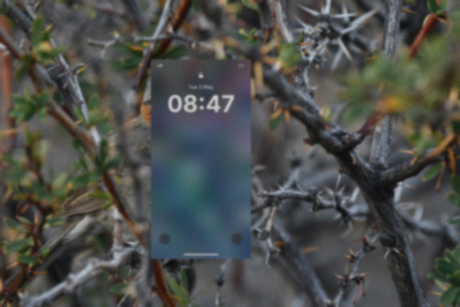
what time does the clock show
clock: 8:47
